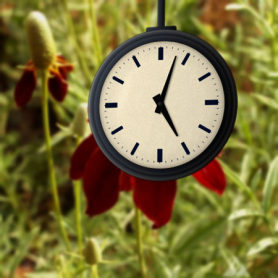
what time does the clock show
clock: 5:03
